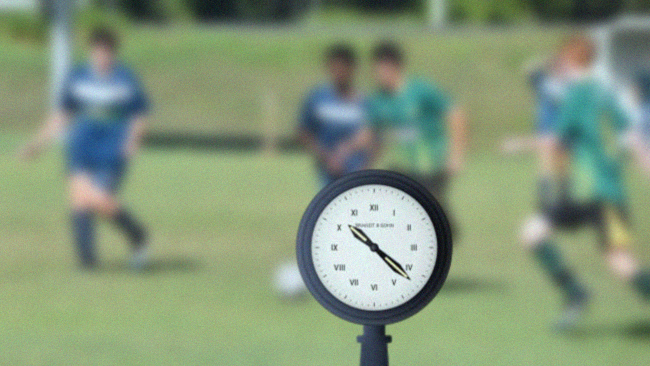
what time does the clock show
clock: 10:22
